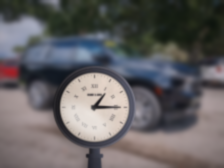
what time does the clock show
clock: 1:15
